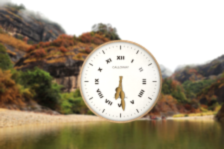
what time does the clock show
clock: 6:29
